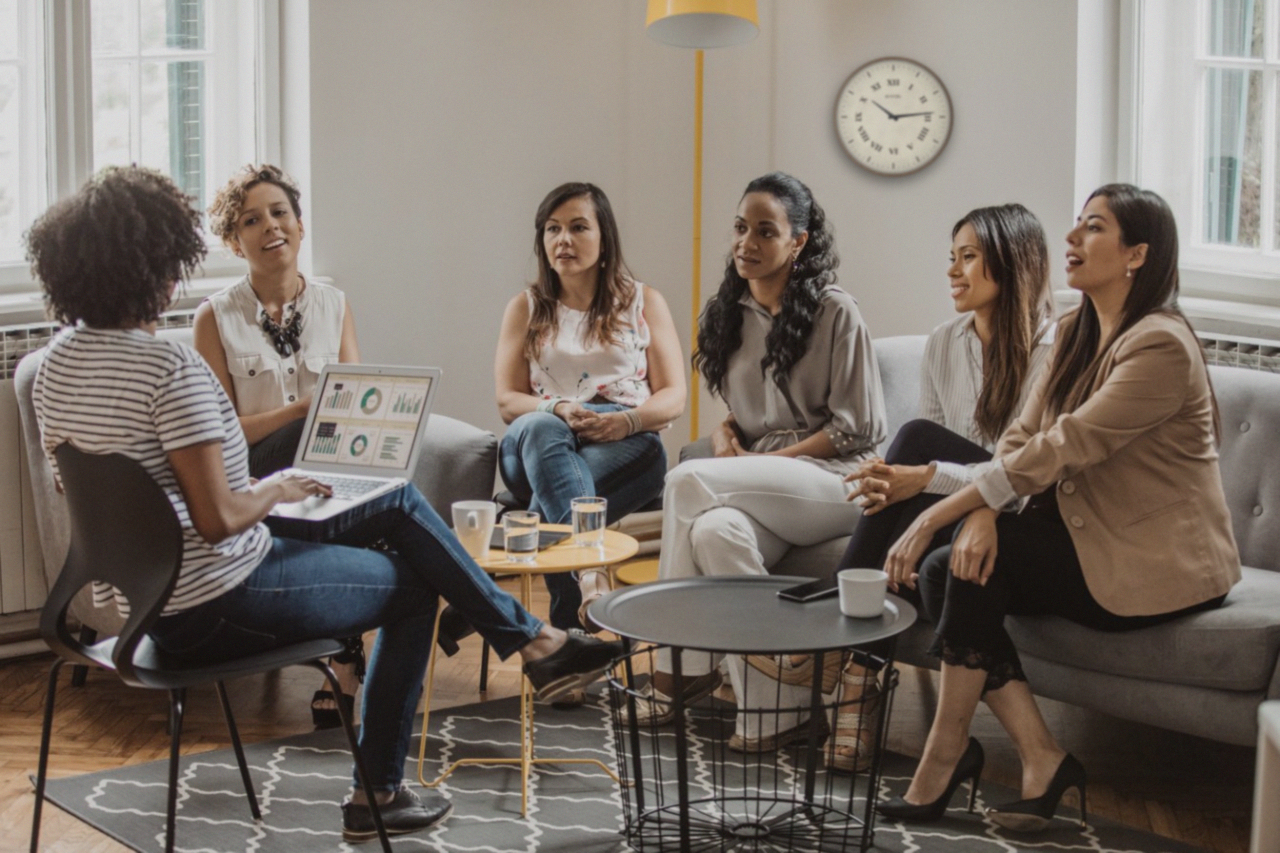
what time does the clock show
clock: 10:14
